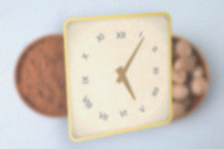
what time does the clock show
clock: 5:06
